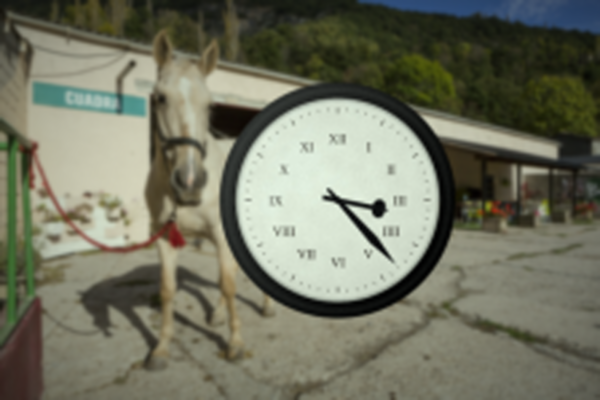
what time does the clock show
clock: 3:23
